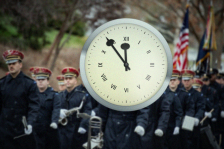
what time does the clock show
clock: 11:54
